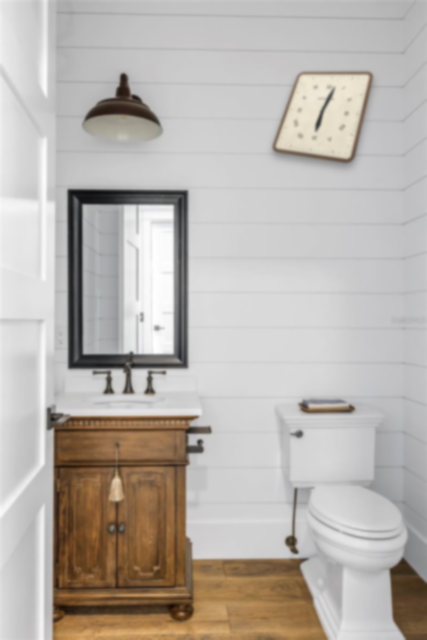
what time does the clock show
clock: 6:02
